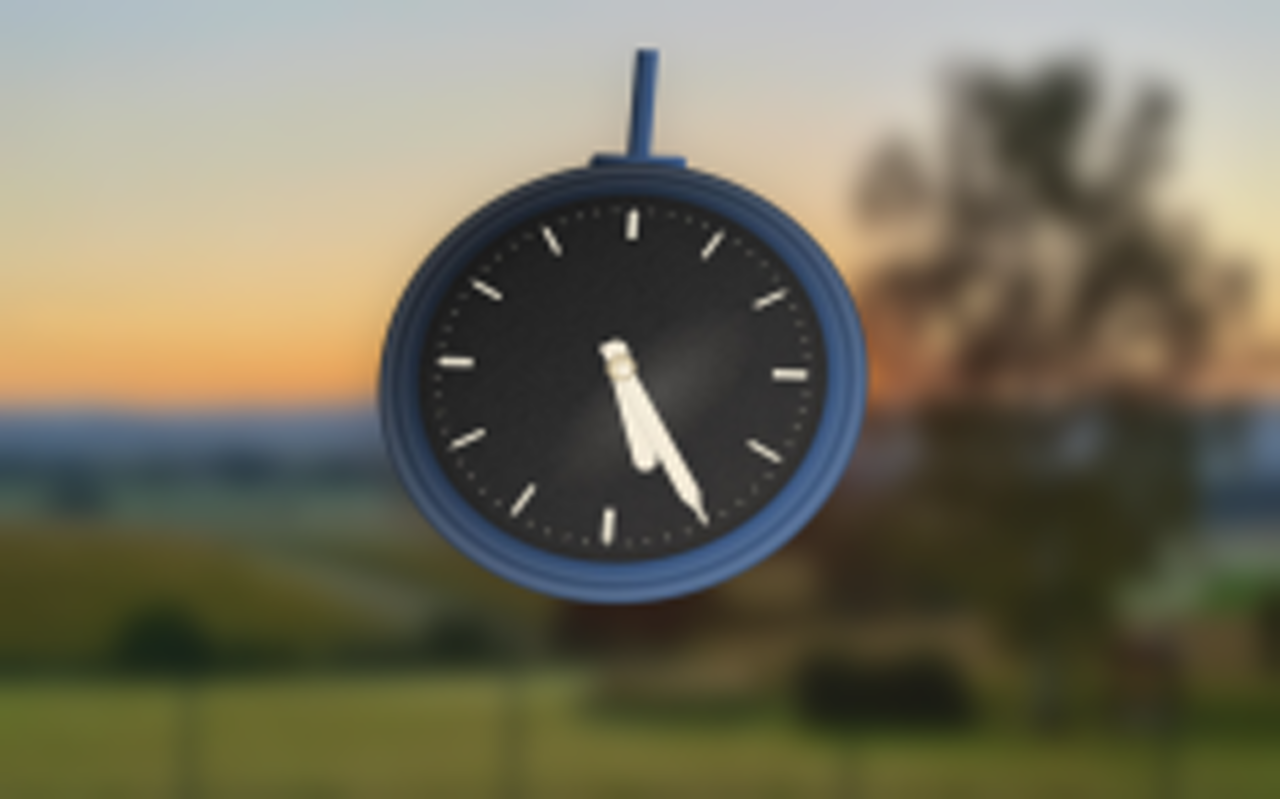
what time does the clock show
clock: 5:25
